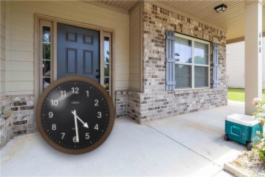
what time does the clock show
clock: 4:29
